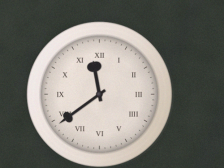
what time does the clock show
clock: 11:39
